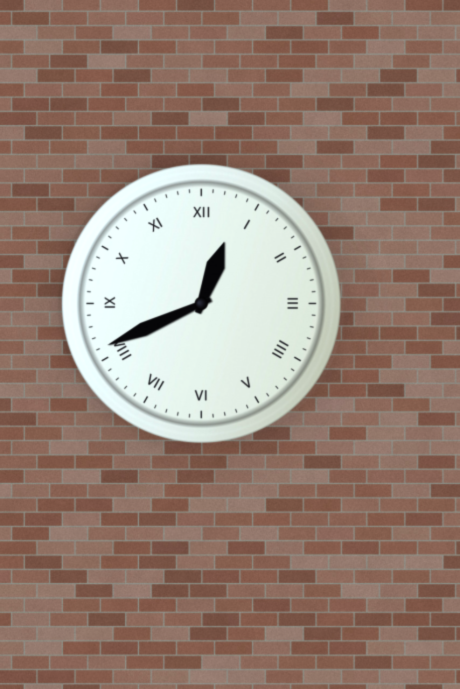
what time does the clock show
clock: 12:41
